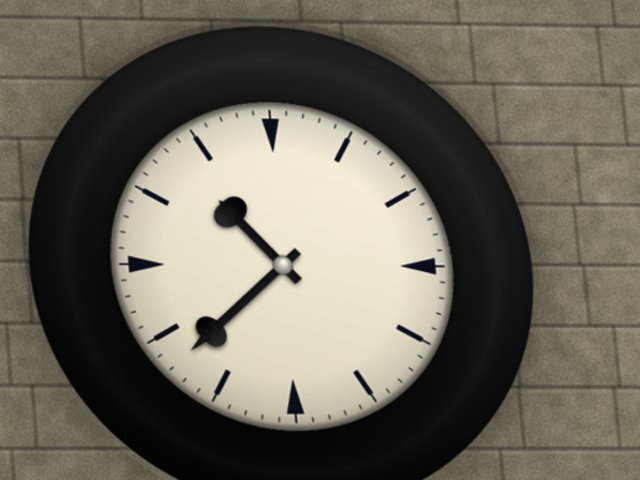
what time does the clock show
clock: 10:38
